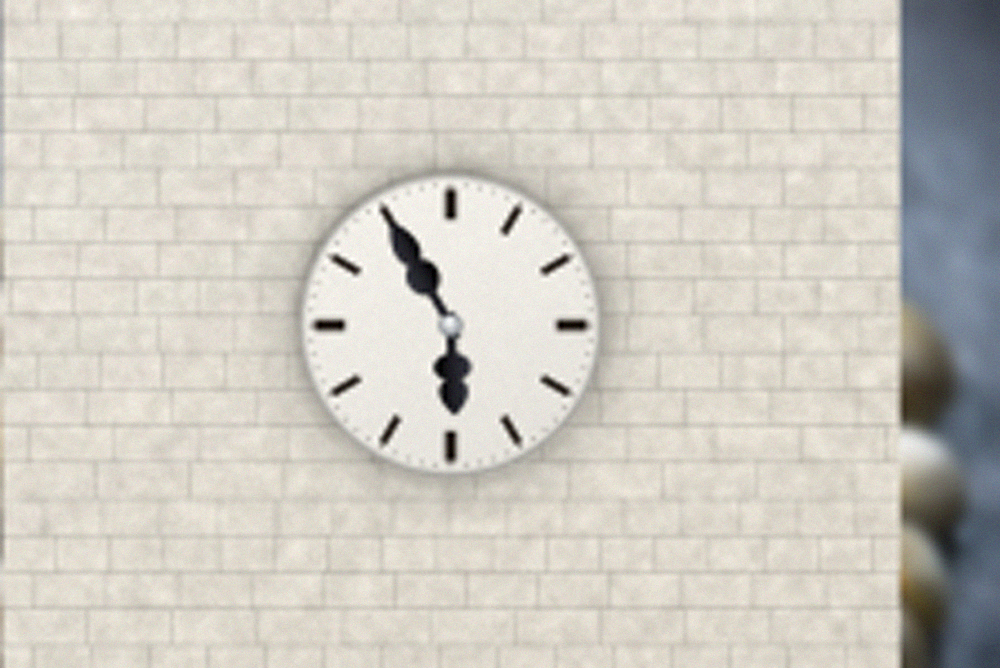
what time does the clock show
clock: 5:55
